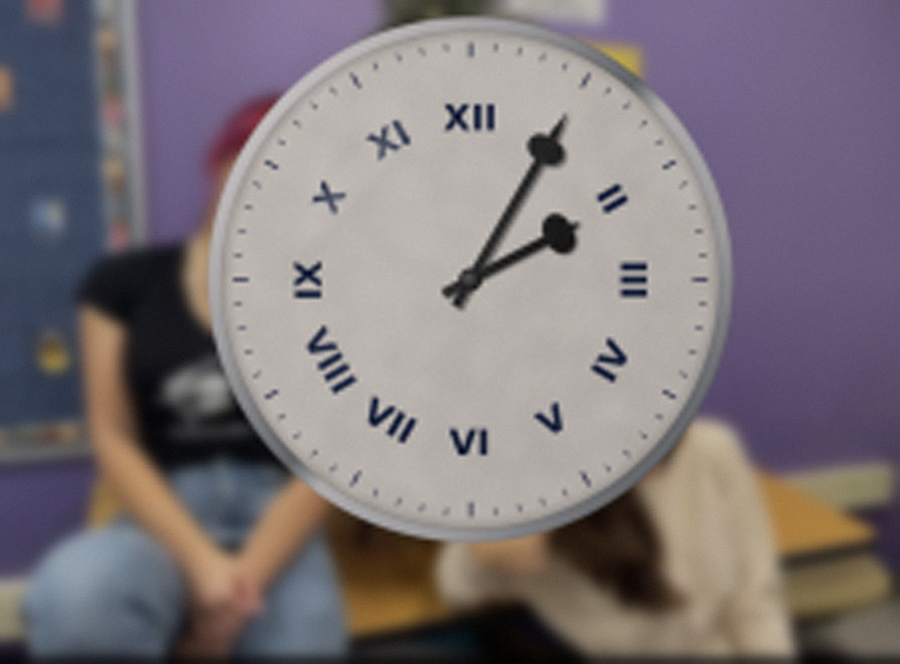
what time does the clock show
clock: 2:05
